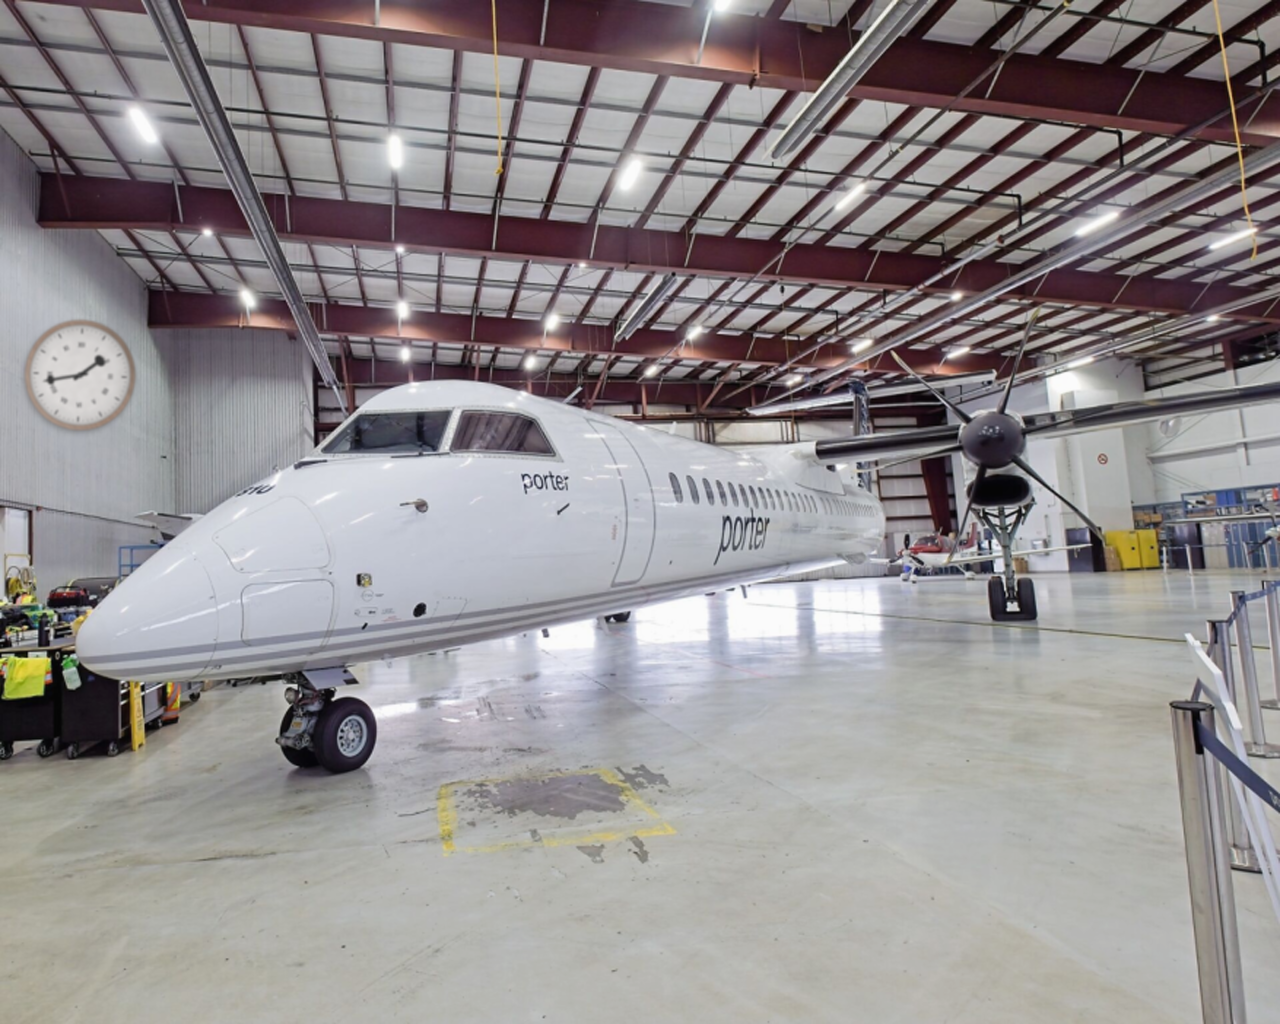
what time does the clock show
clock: 1:43
